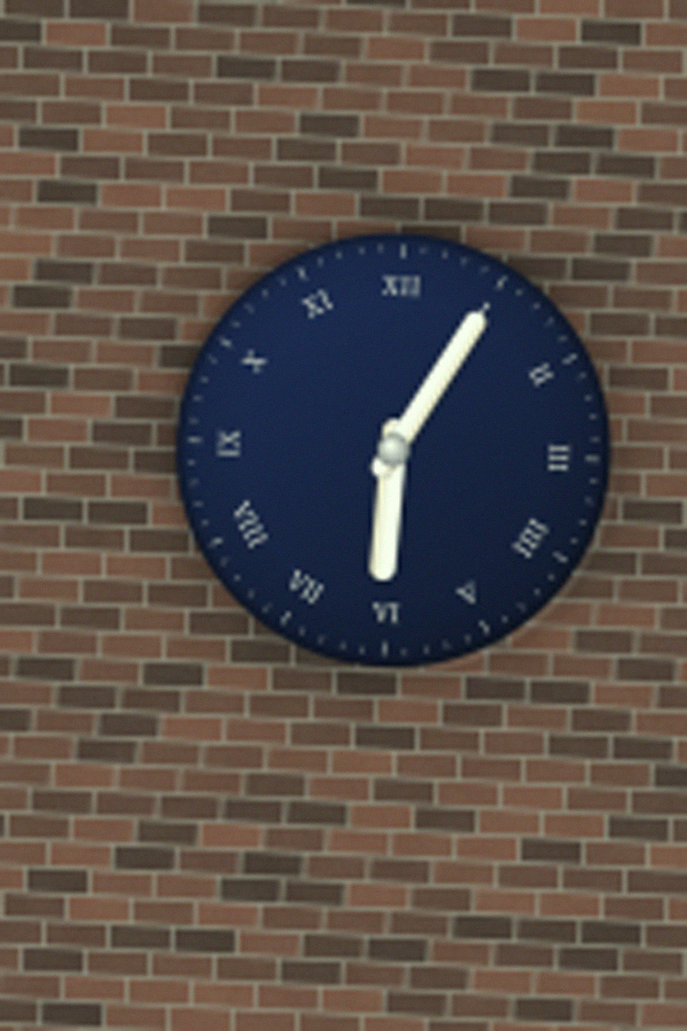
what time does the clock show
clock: 6:05
